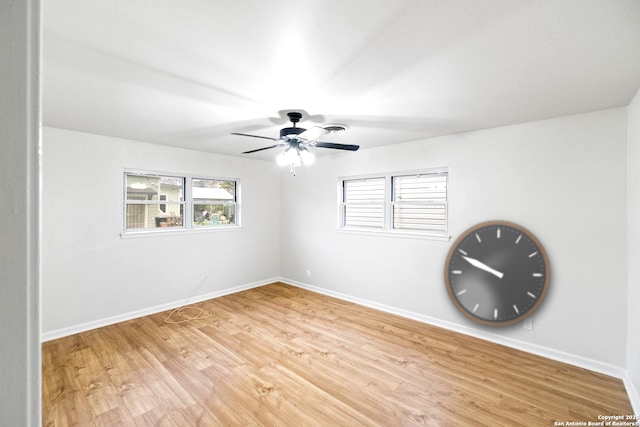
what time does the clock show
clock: 9:49
